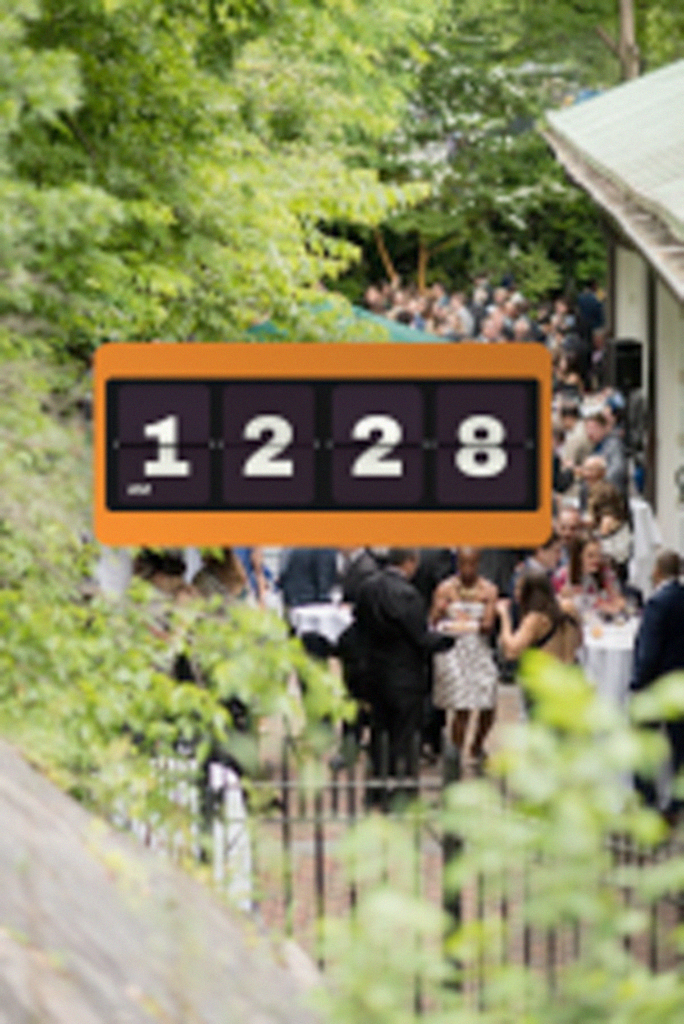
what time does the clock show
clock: 12:28
